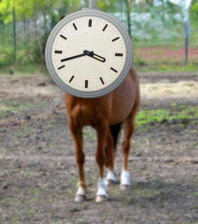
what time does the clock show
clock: 3:42
